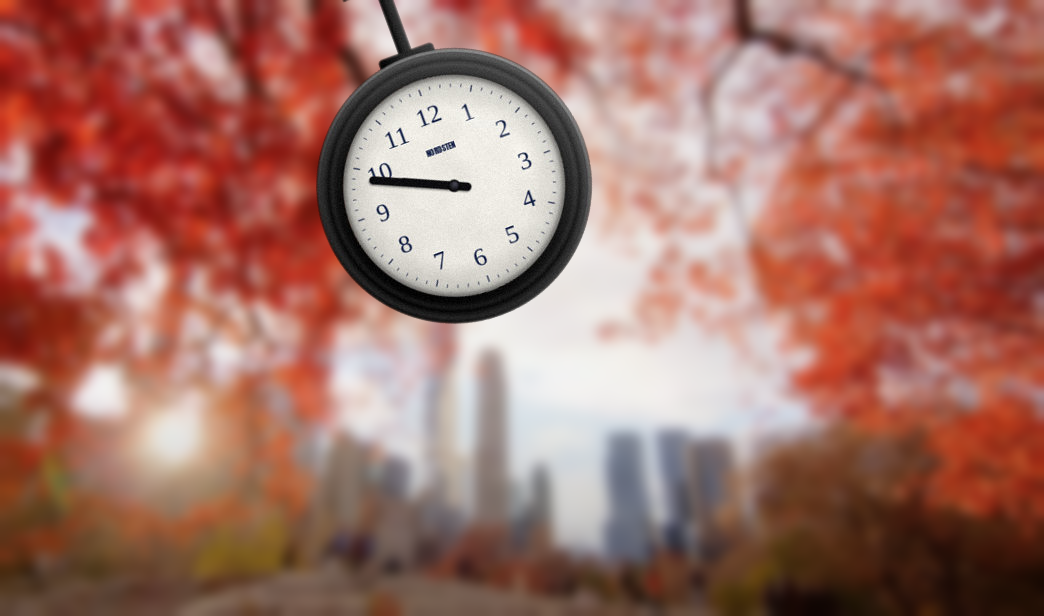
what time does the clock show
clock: 9:49
